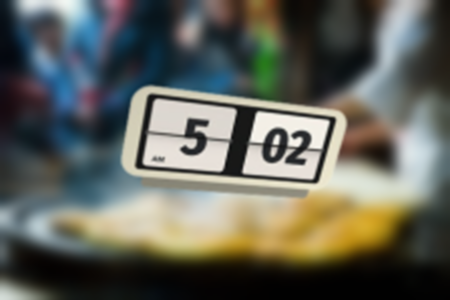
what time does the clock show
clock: 5:02
